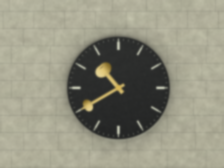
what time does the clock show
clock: 10:40
